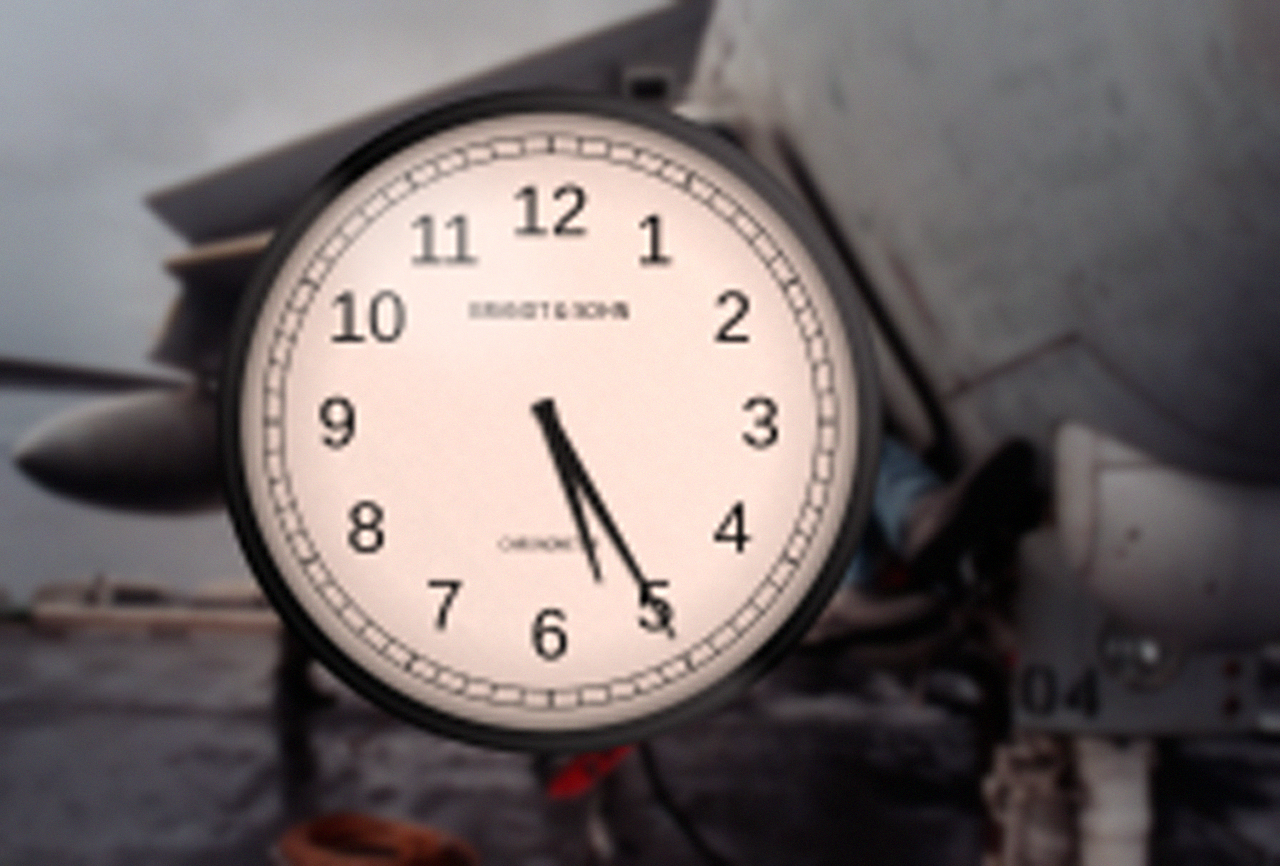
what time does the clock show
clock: 5:25
